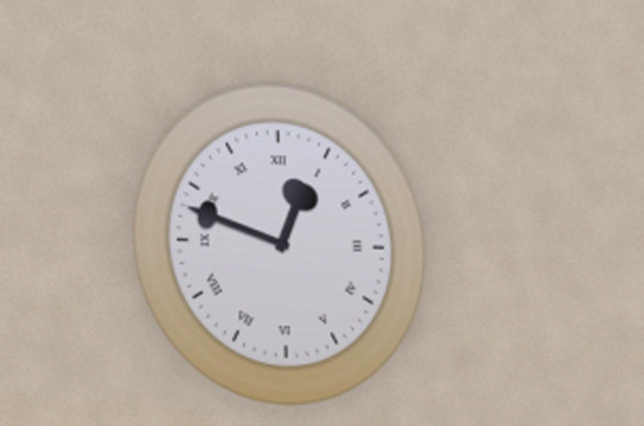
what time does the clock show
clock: 12:48
